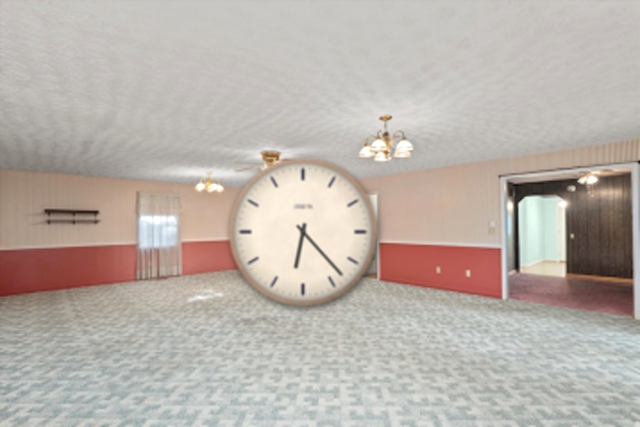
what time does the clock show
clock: 6:23
